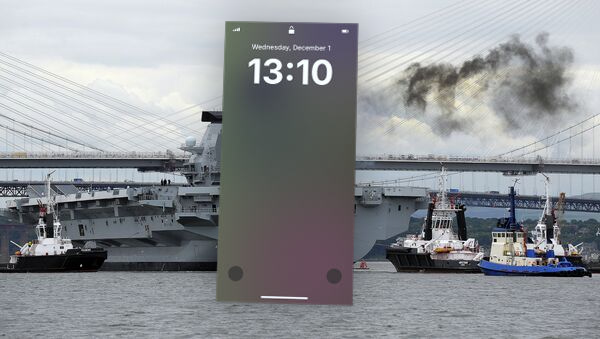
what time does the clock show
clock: 13:10
